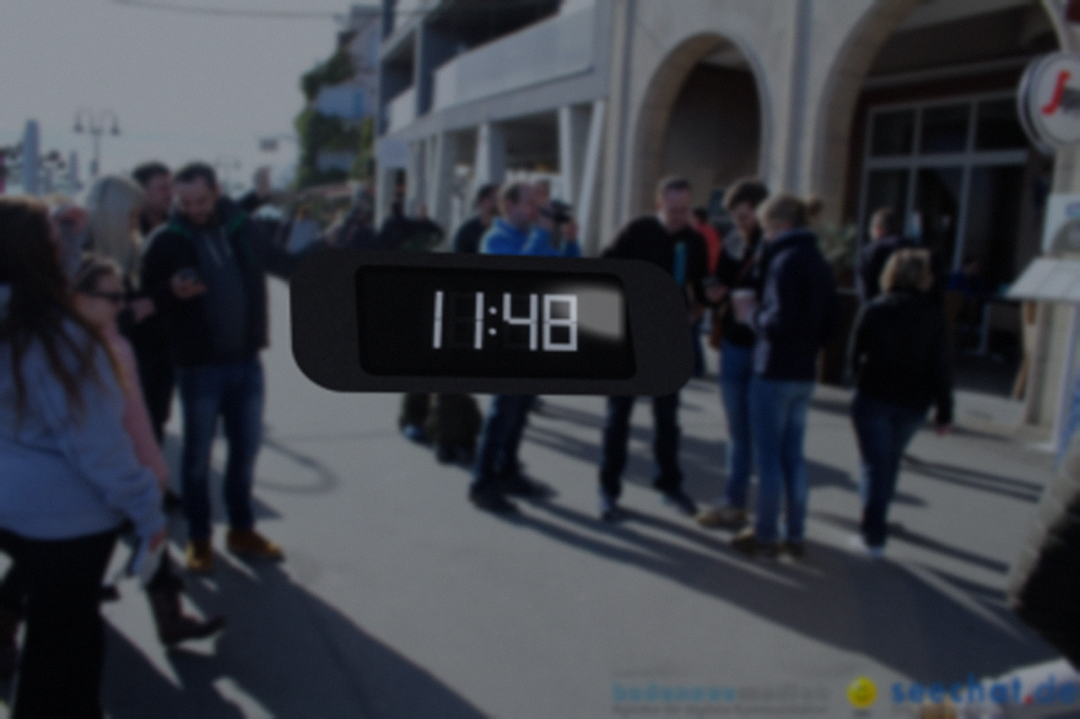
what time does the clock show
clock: 11:48
